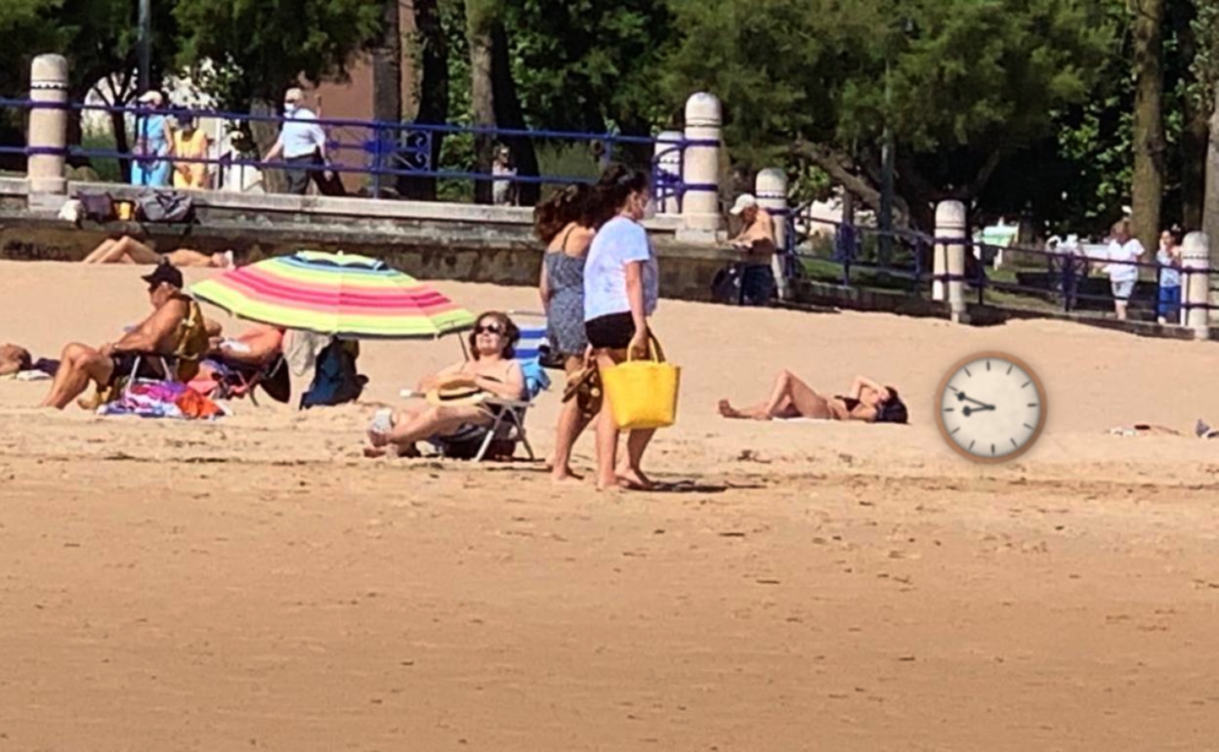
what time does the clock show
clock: 8:49
